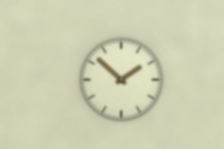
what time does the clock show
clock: 1:52
